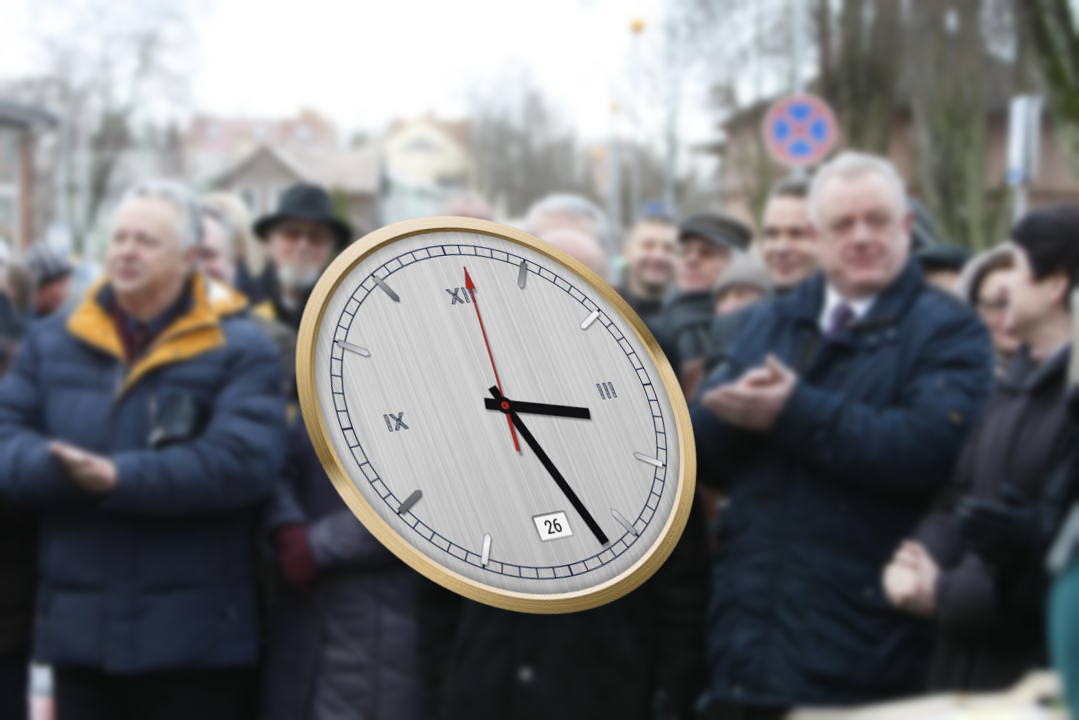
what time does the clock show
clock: 3:27:01
